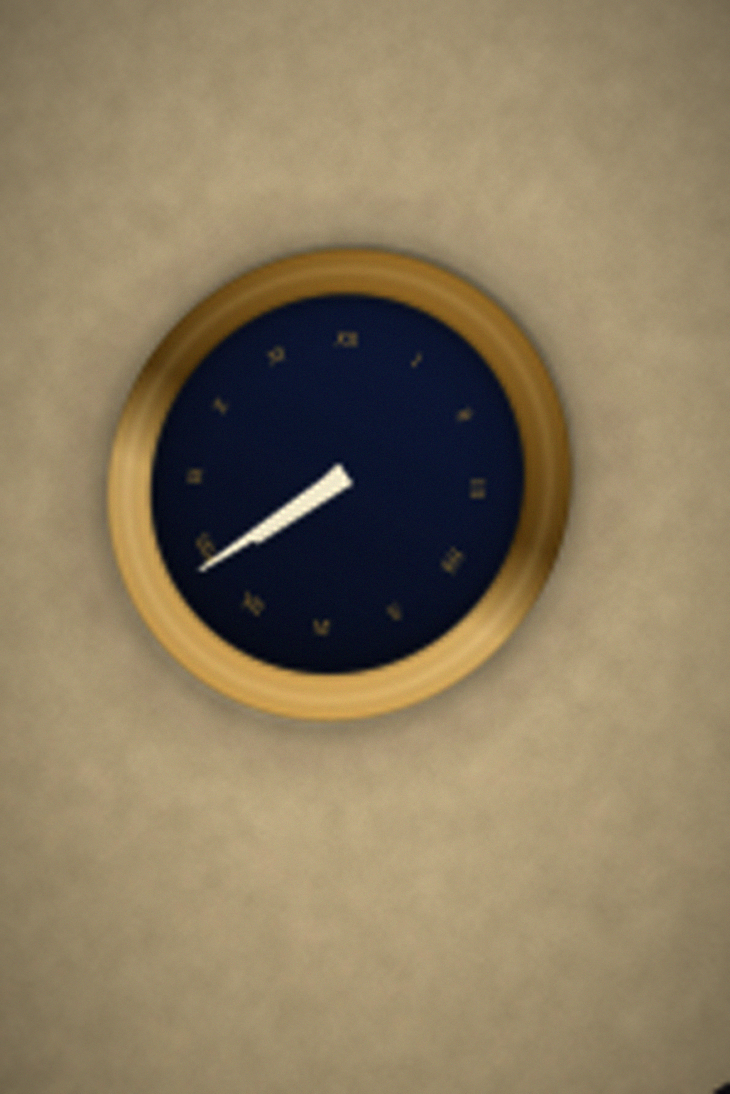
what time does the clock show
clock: 7:39
